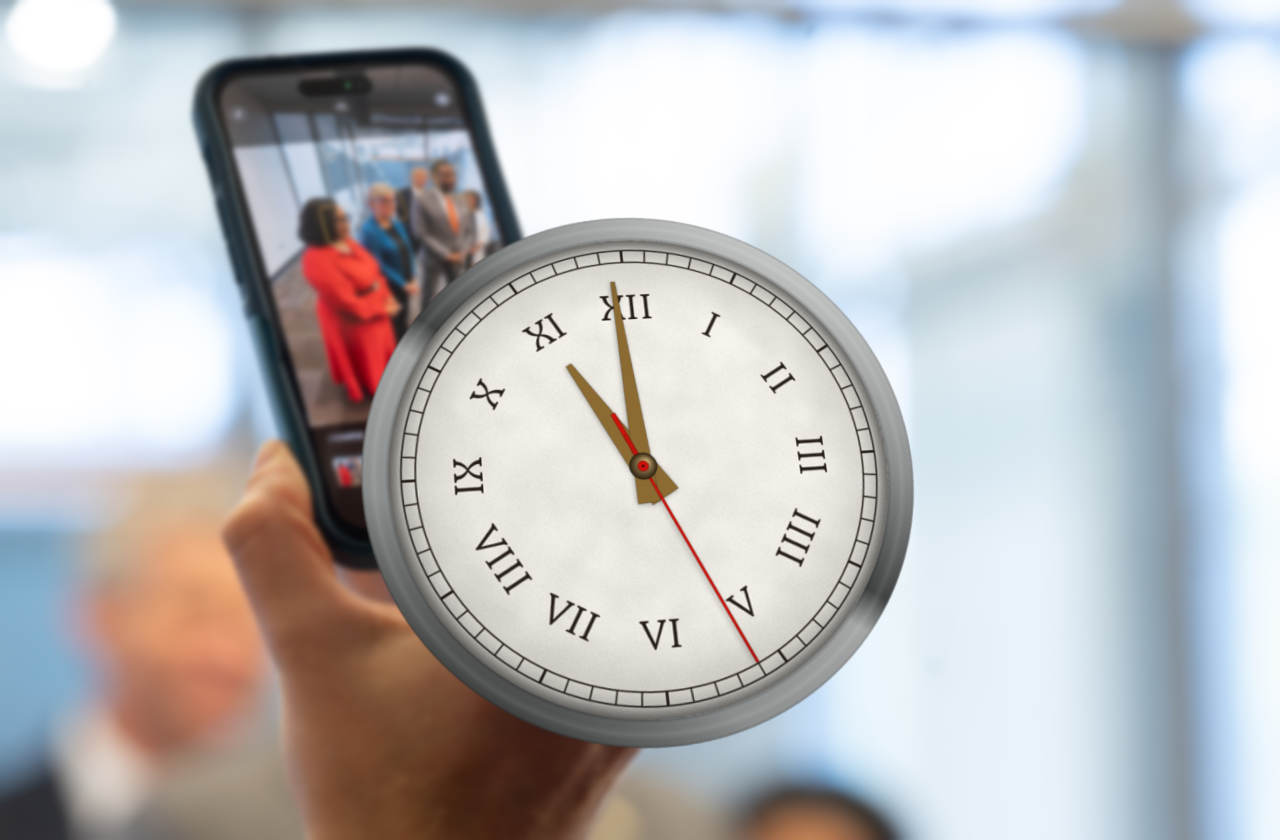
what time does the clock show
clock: 10:59:26
